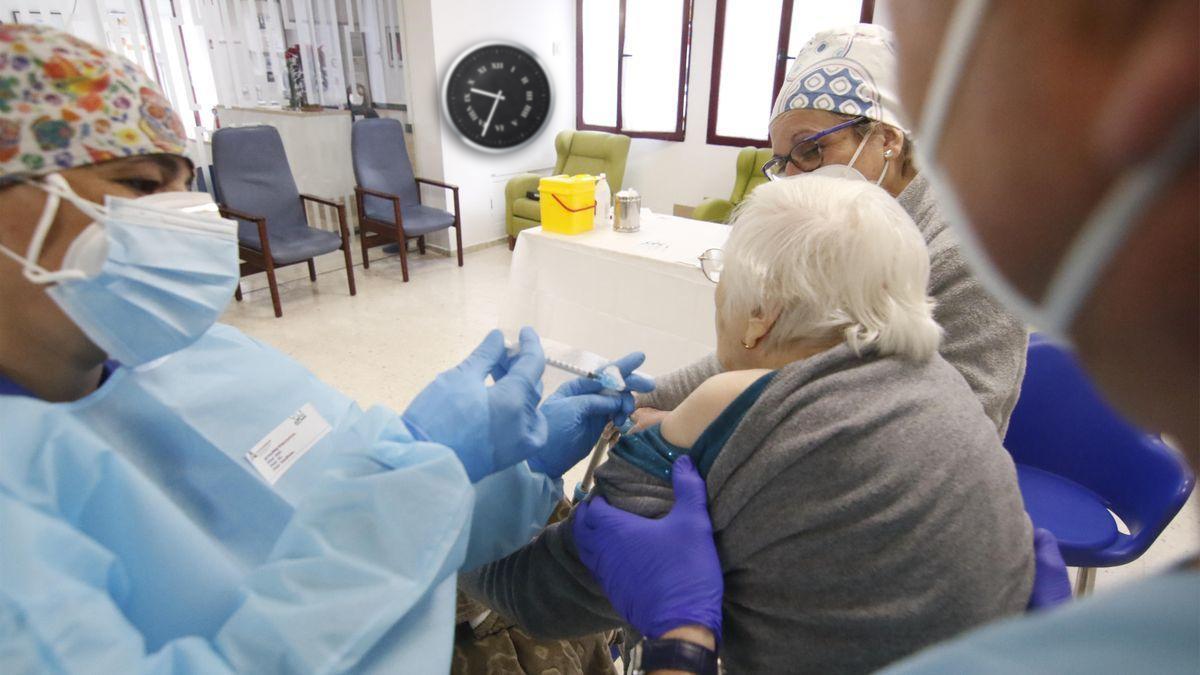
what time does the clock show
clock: 9:34
